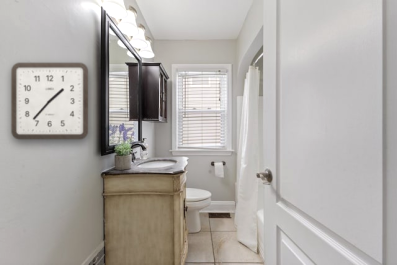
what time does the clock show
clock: 1:37
